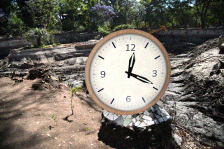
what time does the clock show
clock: 12:19
